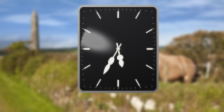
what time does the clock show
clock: 5:35
